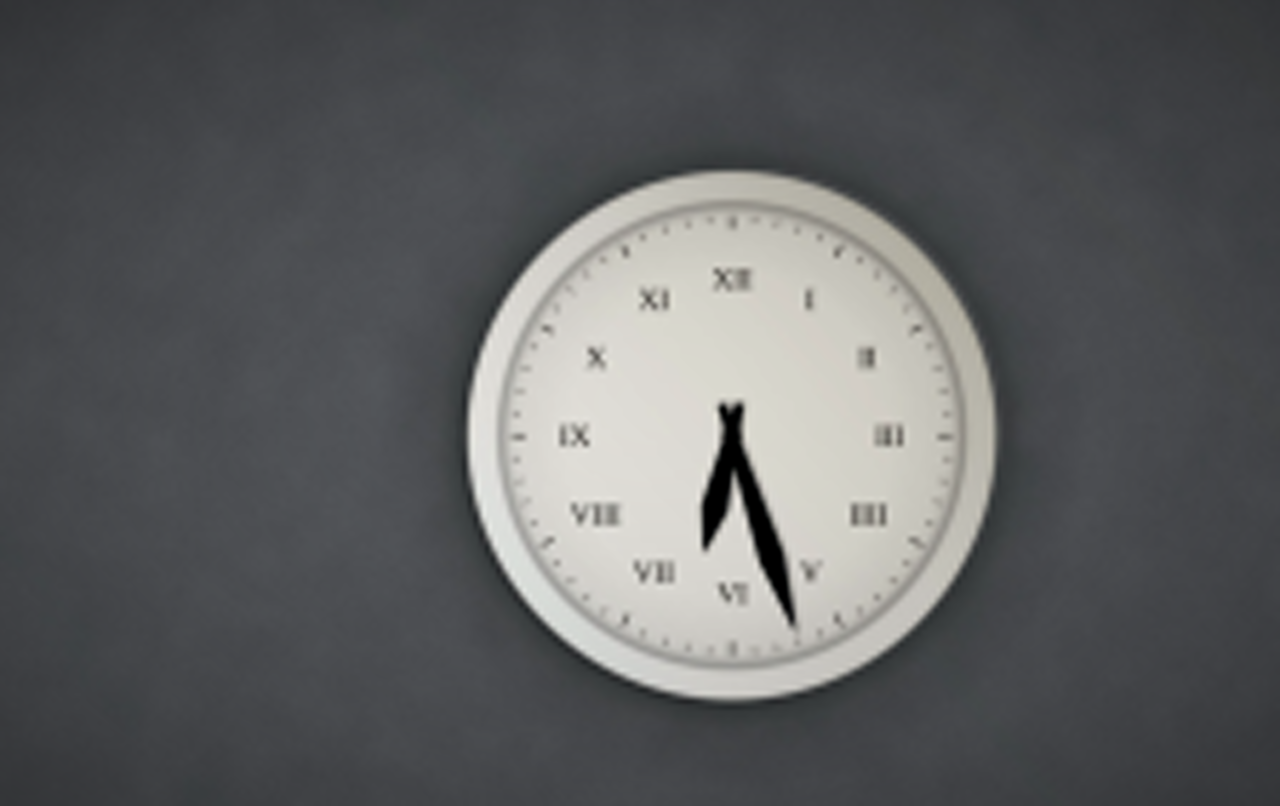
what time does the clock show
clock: 6:27
